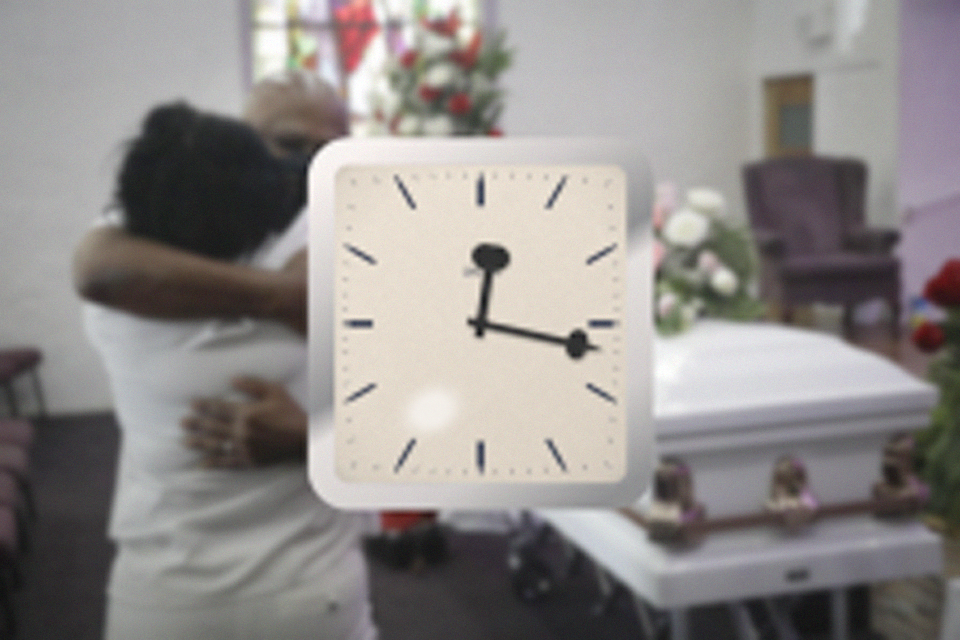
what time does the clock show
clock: 12:17
